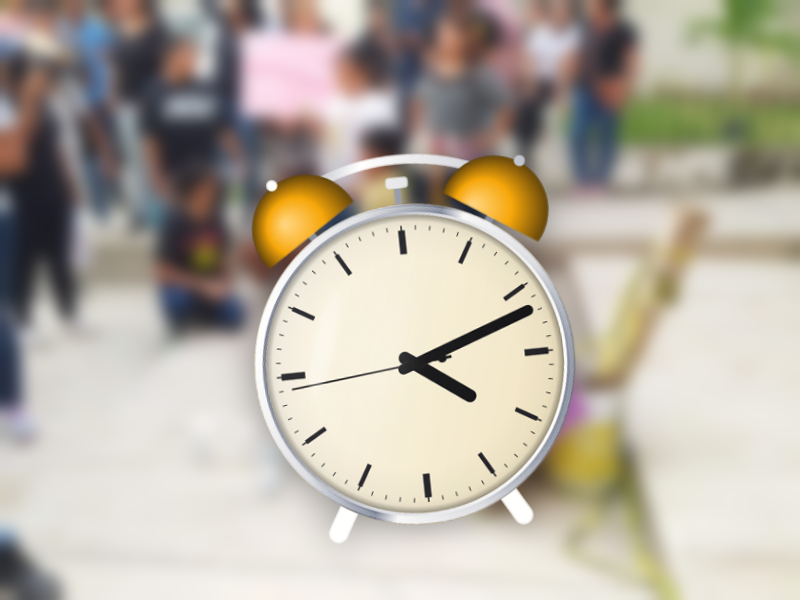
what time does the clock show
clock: 4:11:44
